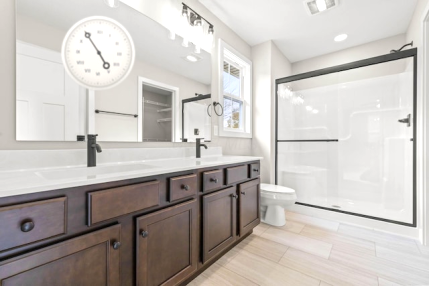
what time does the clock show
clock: 4:54
